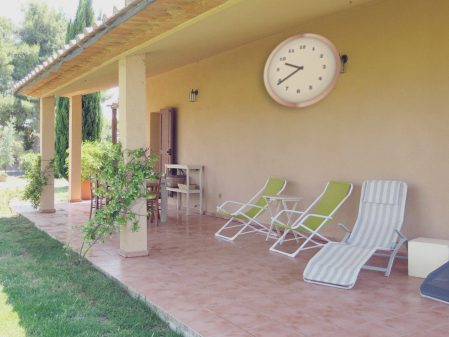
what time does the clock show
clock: 9:39
